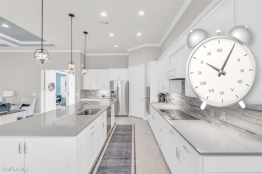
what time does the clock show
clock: 10:05
